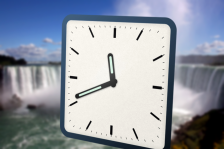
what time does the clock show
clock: 11:41
